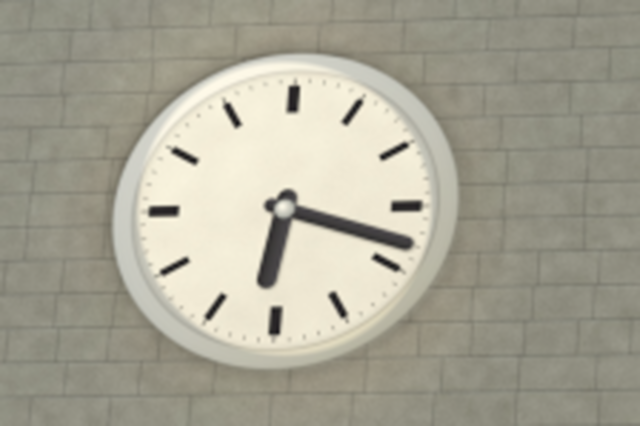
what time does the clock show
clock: 6:18
